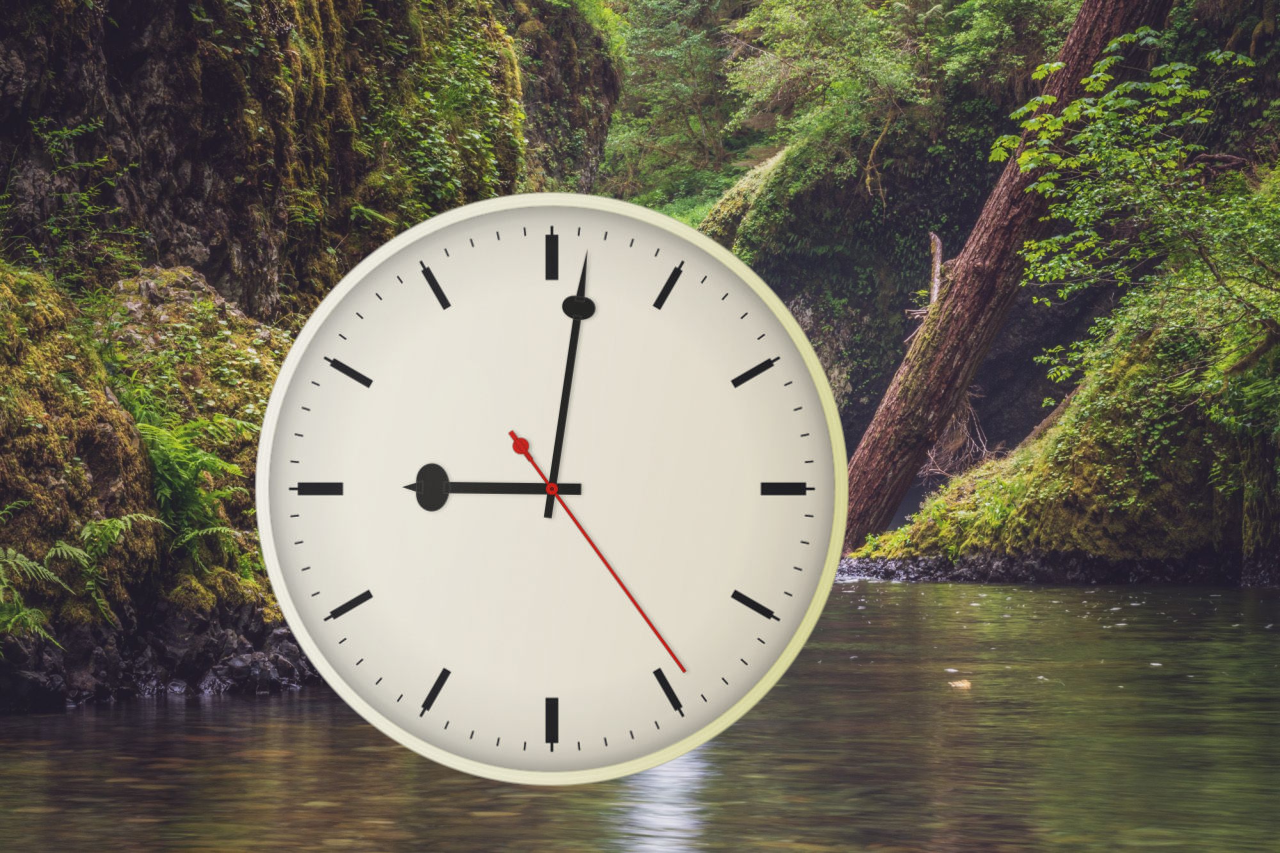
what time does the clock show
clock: 9:01:24
